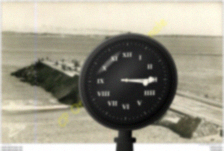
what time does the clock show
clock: 3:15
